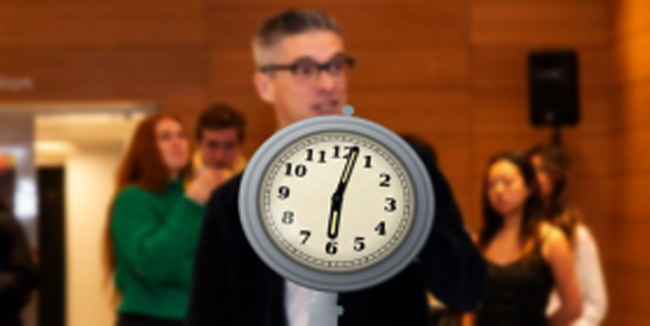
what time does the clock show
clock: 6:02
